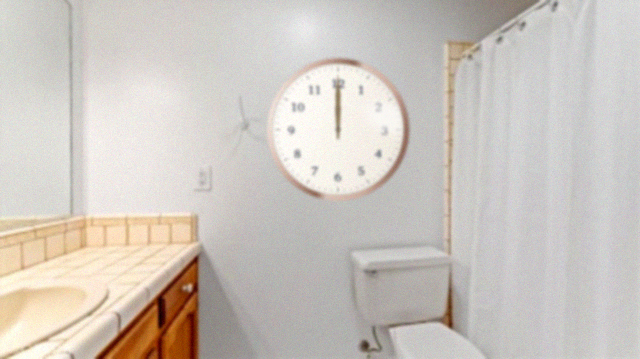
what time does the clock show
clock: 12:00
